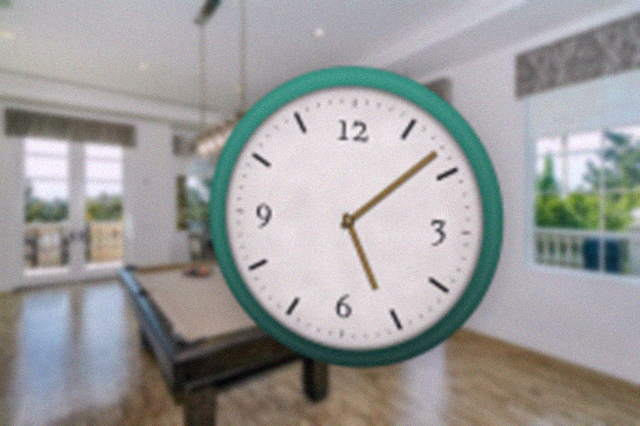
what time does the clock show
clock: 5:08
